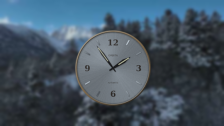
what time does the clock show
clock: 1:54
